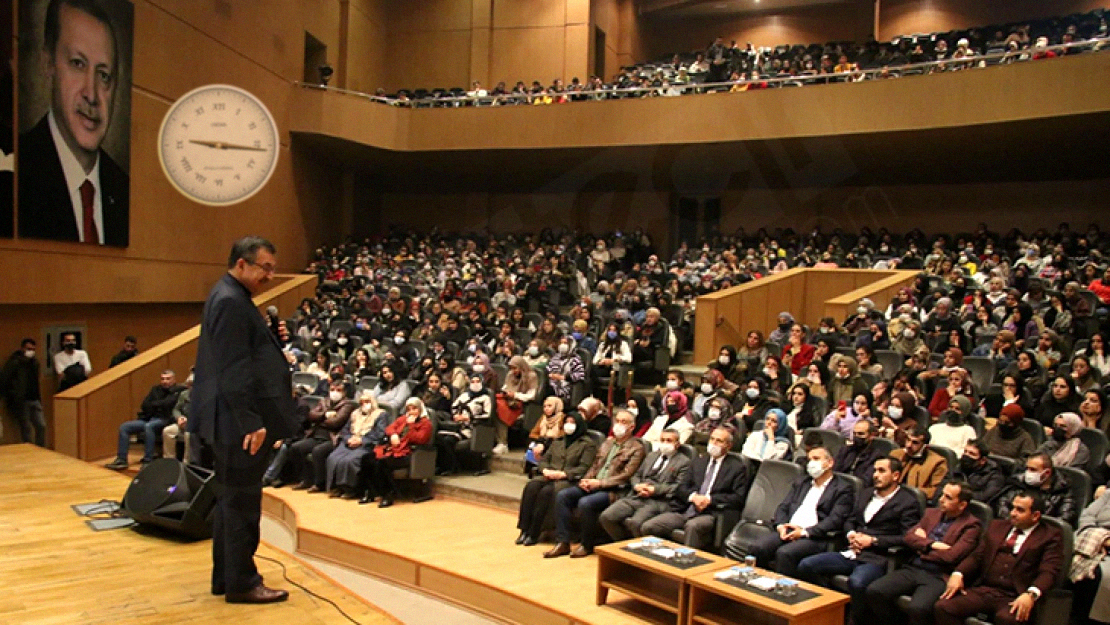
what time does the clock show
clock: 9:16
